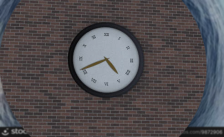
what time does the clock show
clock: 4:41
